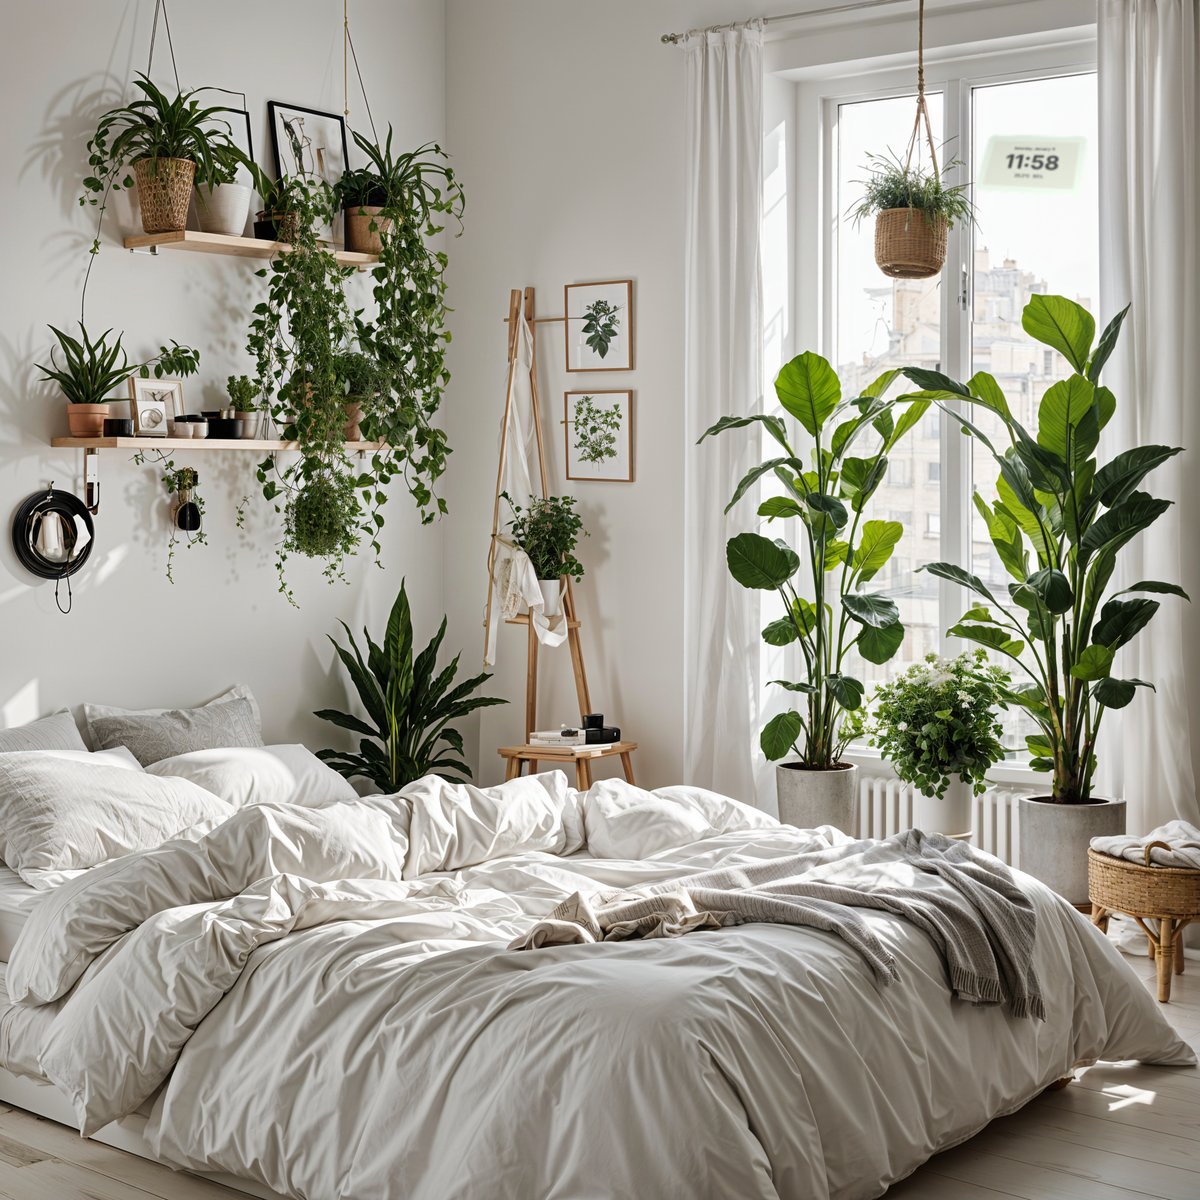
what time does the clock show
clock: 11:58
